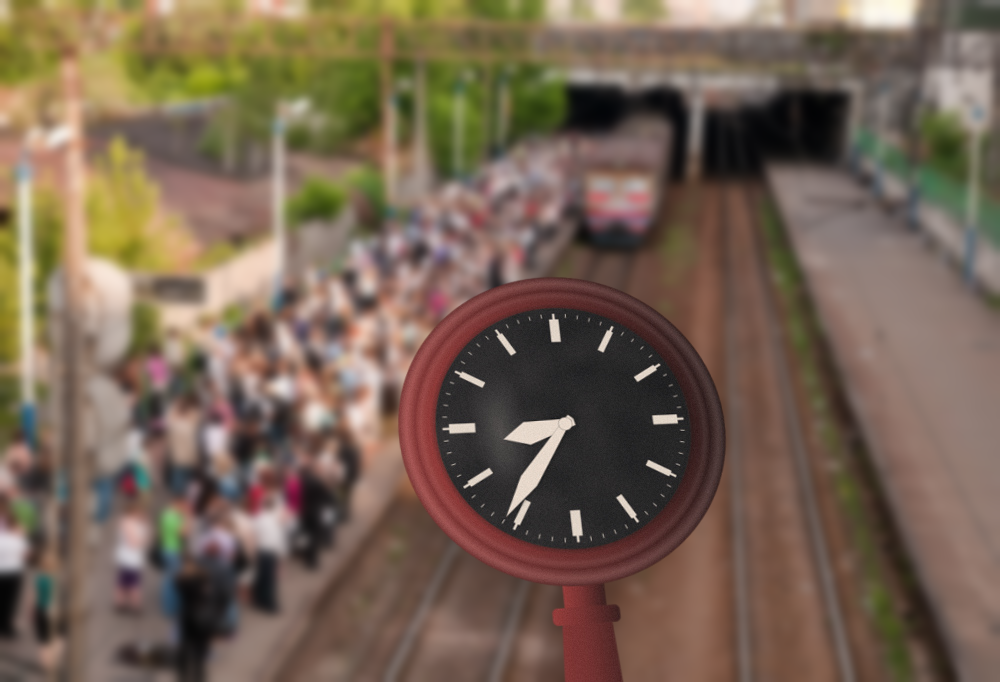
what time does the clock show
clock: 8:36
